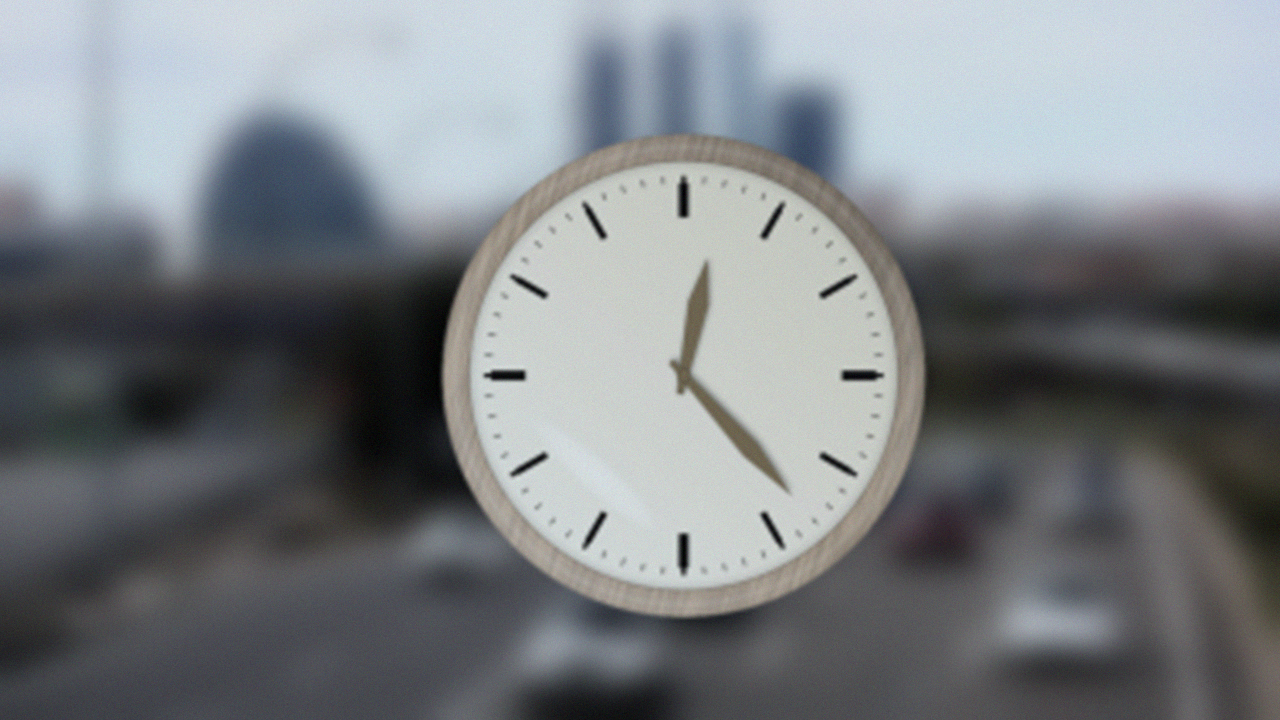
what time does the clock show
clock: 12:23
